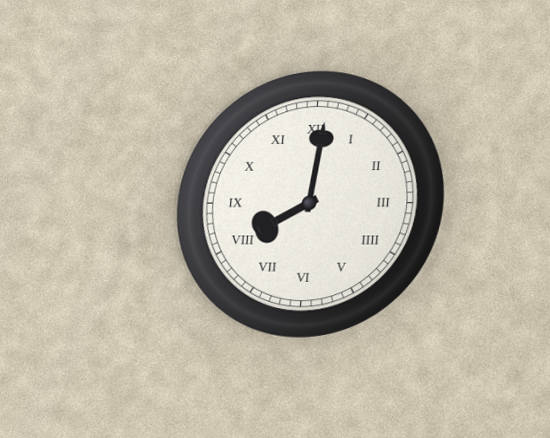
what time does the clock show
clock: 8:01
